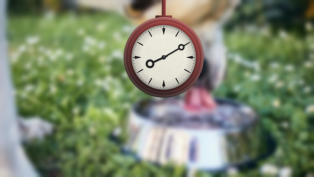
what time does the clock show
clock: 8:10
